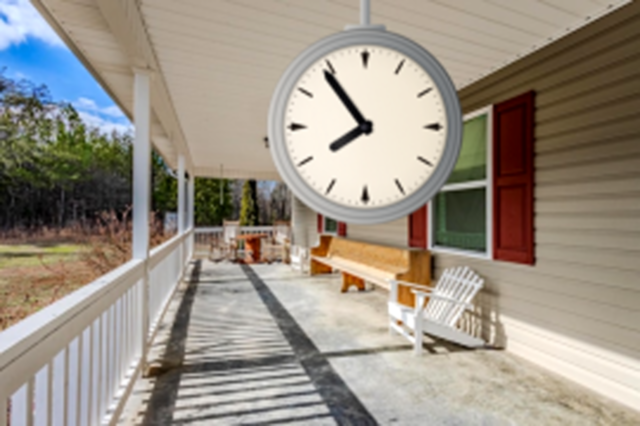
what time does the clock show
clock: 7:54
